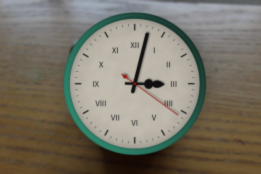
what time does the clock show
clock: 3:02:21
